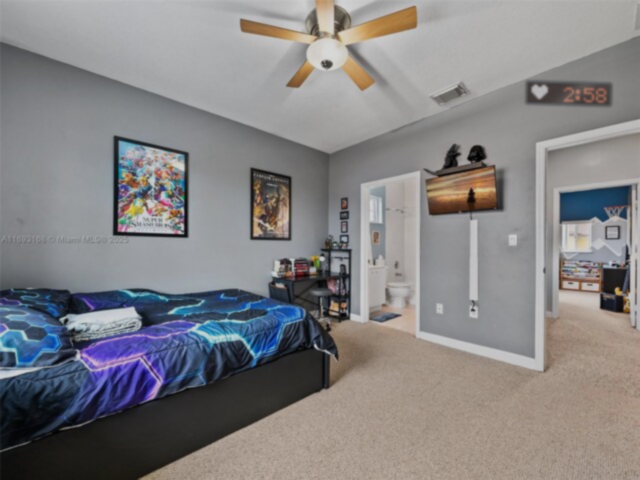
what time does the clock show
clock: 2:58
